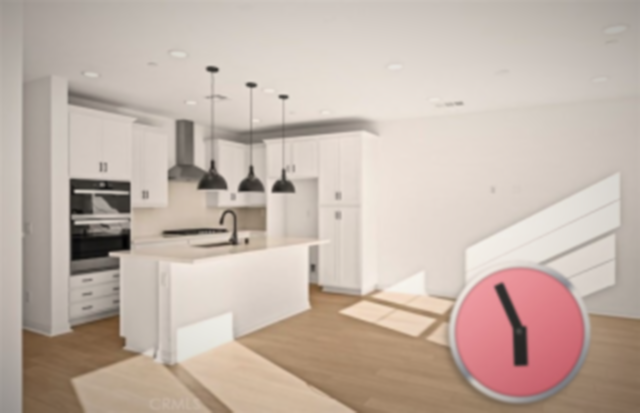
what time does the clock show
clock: 5:56
